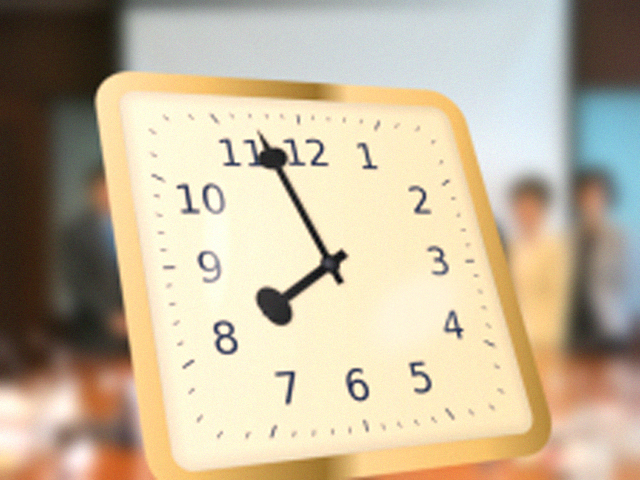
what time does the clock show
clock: 7:57
